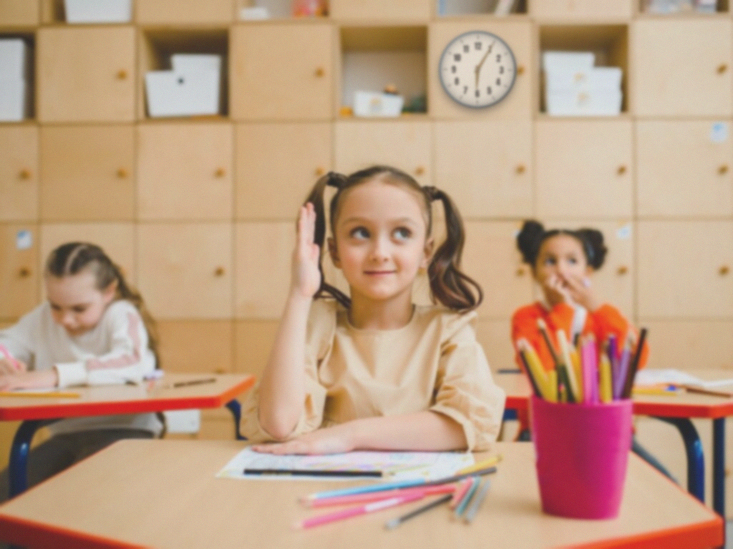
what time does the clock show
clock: 6:05
